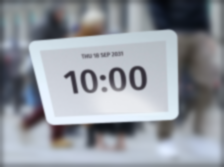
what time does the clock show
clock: 10:00
